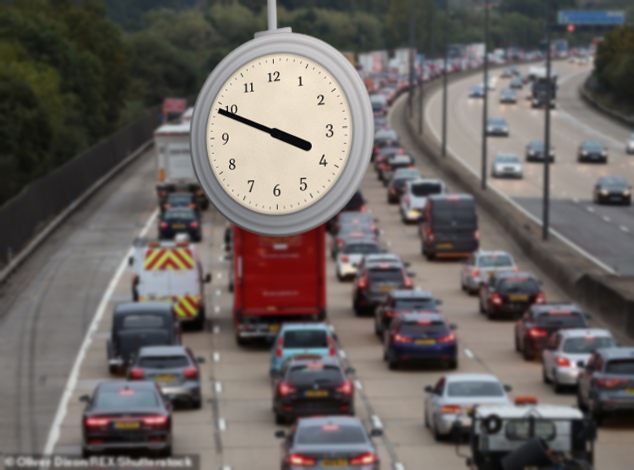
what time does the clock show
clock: 3:49
